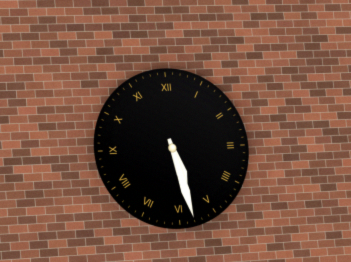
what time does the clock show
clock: 5:28
